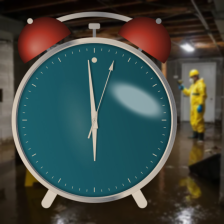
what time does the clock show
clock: 5:59:03
